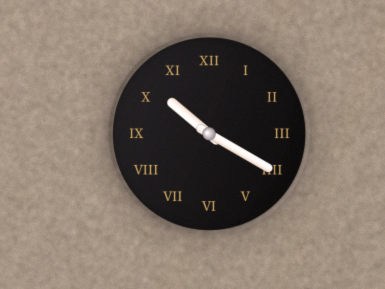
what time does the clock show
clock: 10:20
